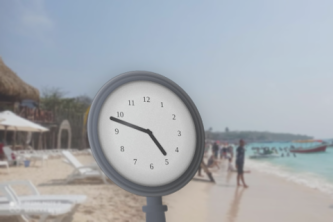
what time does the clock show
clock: 4:48
